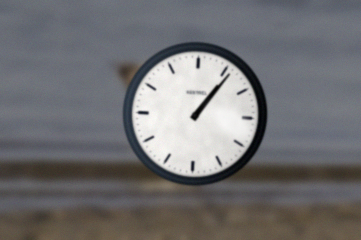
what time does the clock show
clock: 1:06
